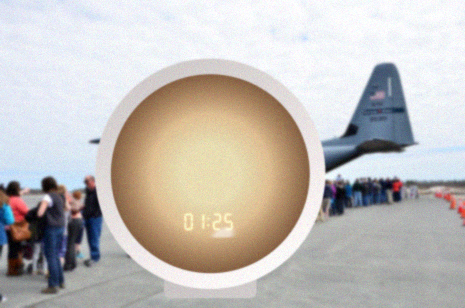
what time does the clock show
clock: 1:25
